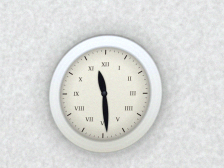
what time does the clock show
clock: 11:29
